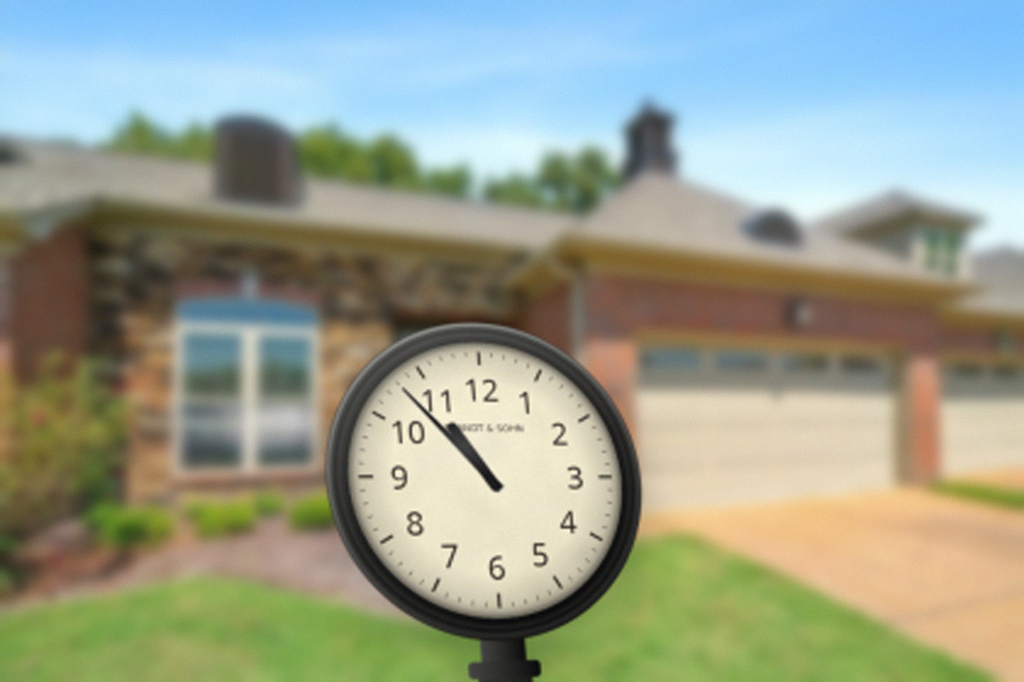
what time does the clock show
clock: 10:53
